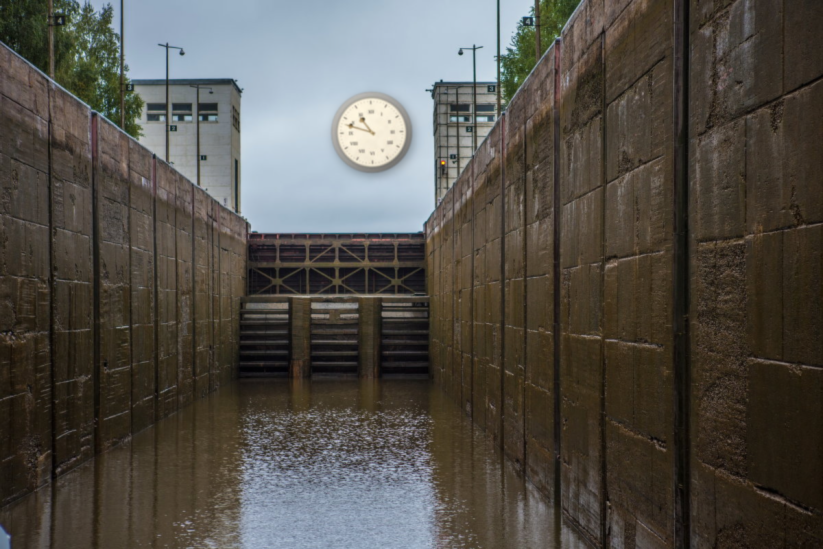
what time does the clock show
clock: 10:48
